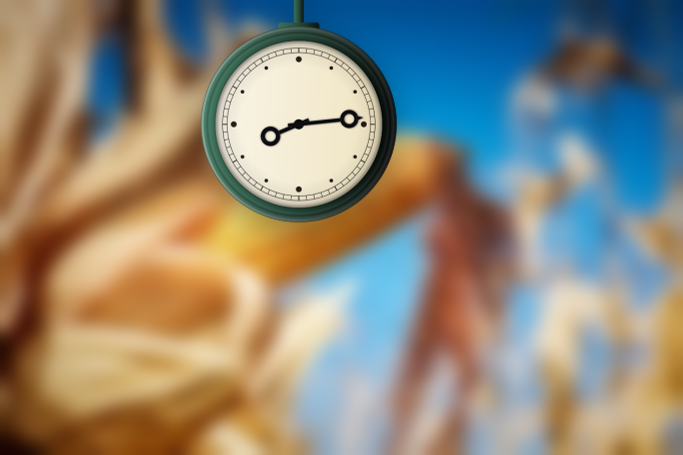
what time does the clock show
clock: 8:14
